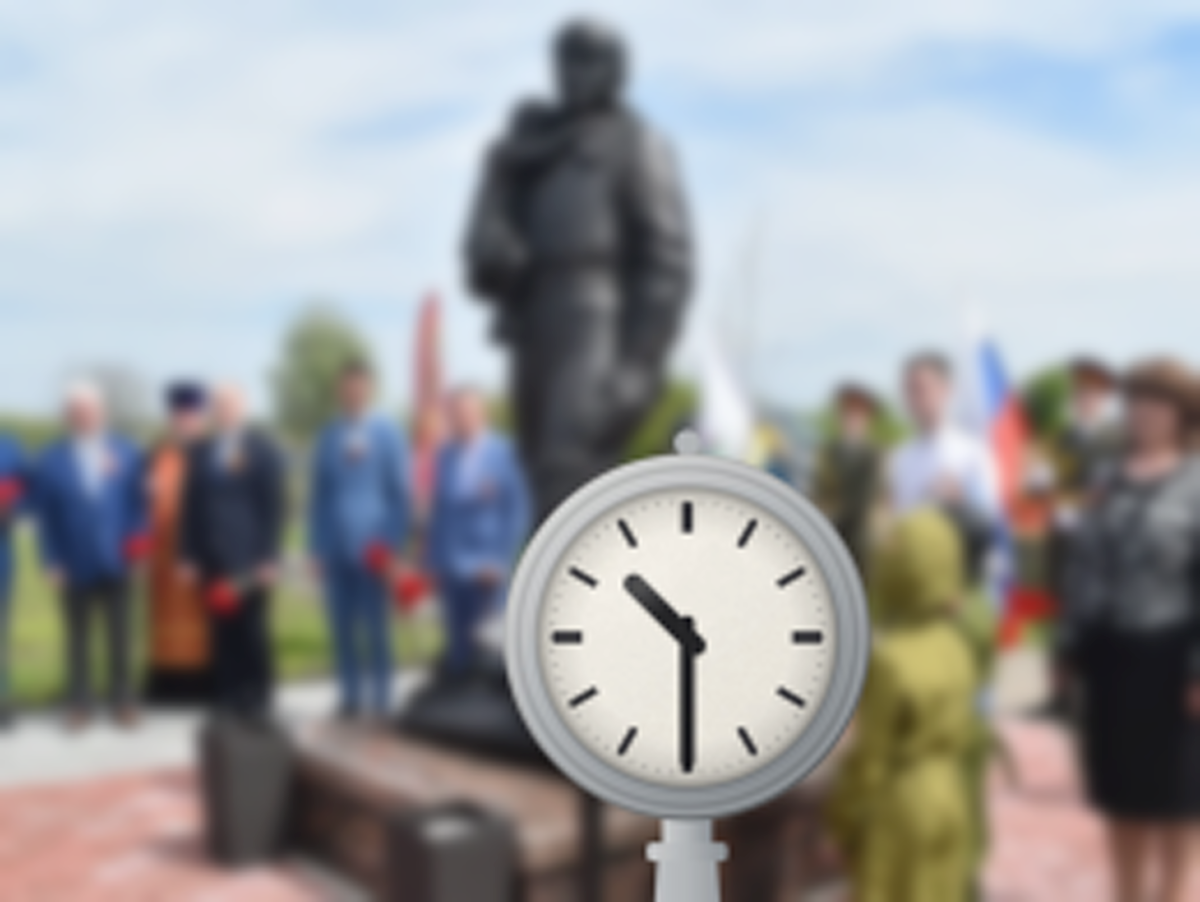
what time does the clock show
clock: 10:30
